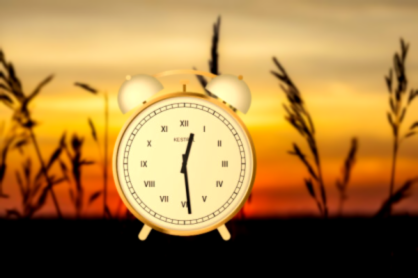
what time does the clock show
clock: 12:29
